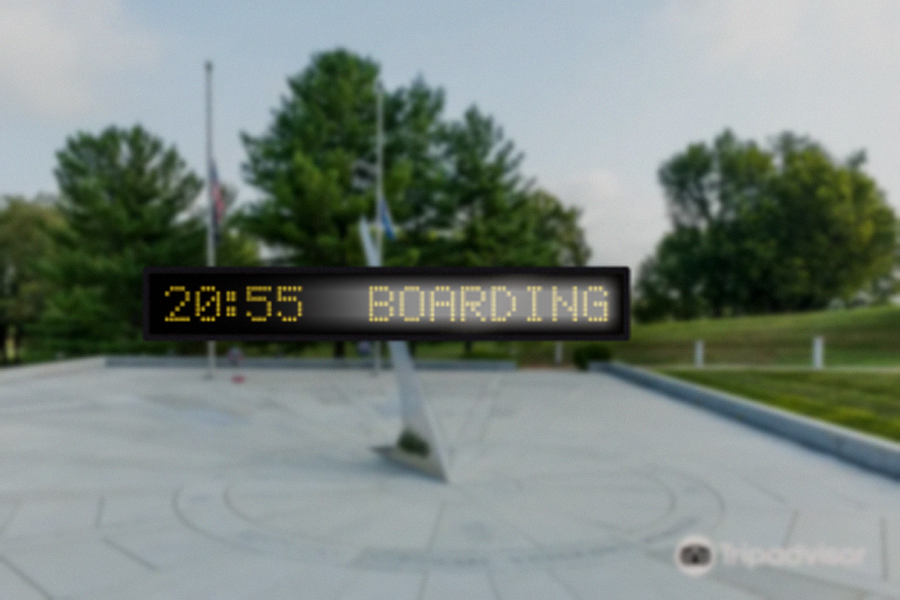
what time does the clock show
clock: 20:55
